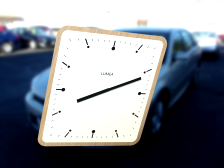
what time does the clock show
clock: 8:11
